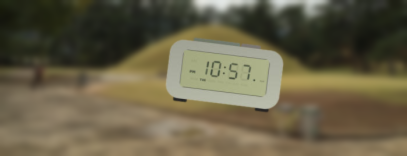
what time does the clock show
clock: 10:57
